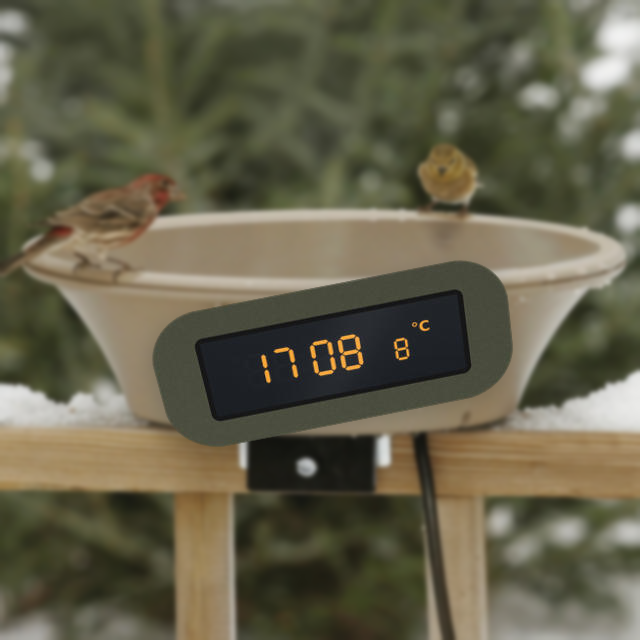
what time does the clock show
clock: 17:08
